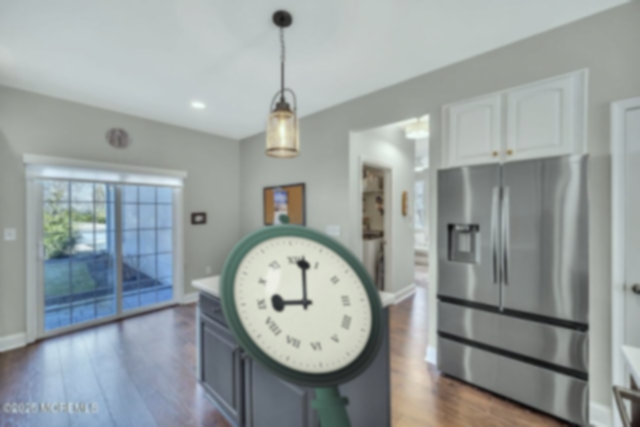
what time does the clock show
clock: 9:02
